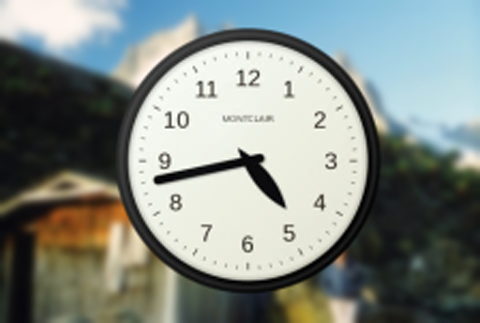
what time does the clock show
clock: 4:43
